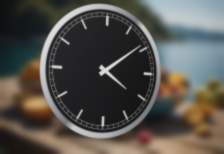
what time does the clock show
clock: 4:09
